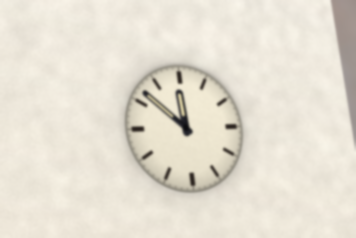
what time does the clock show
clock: 11:52
